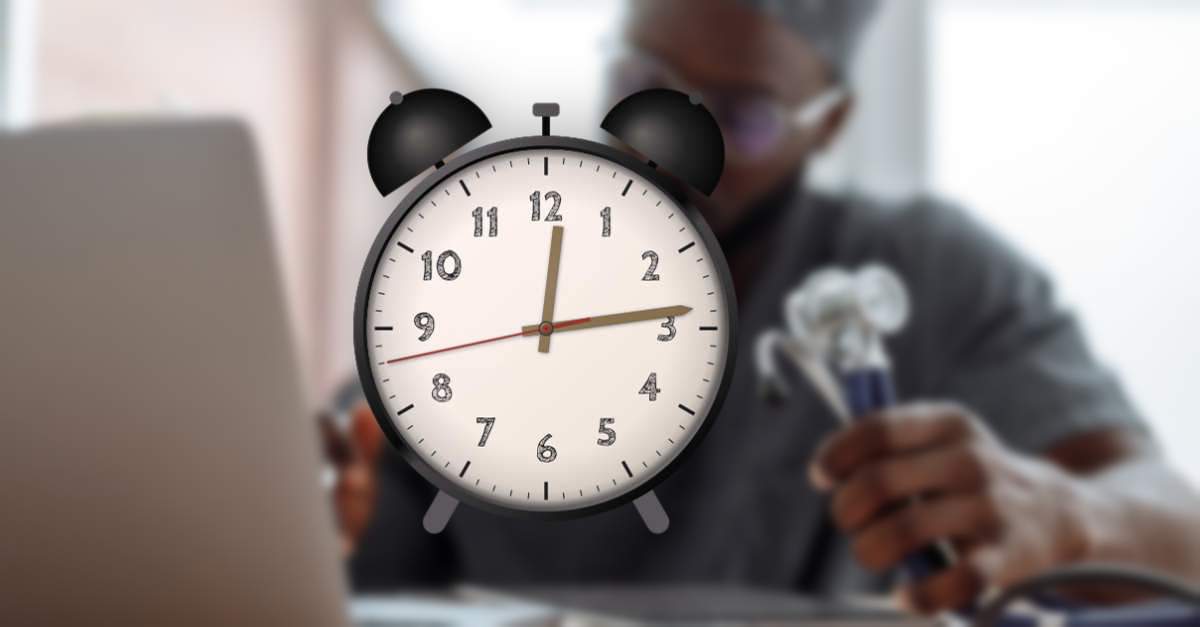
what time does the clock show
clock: 12:13:43
